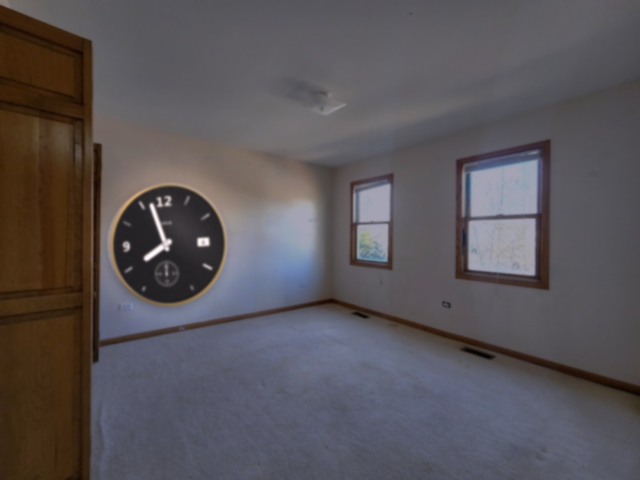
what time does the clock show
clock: 7:57
